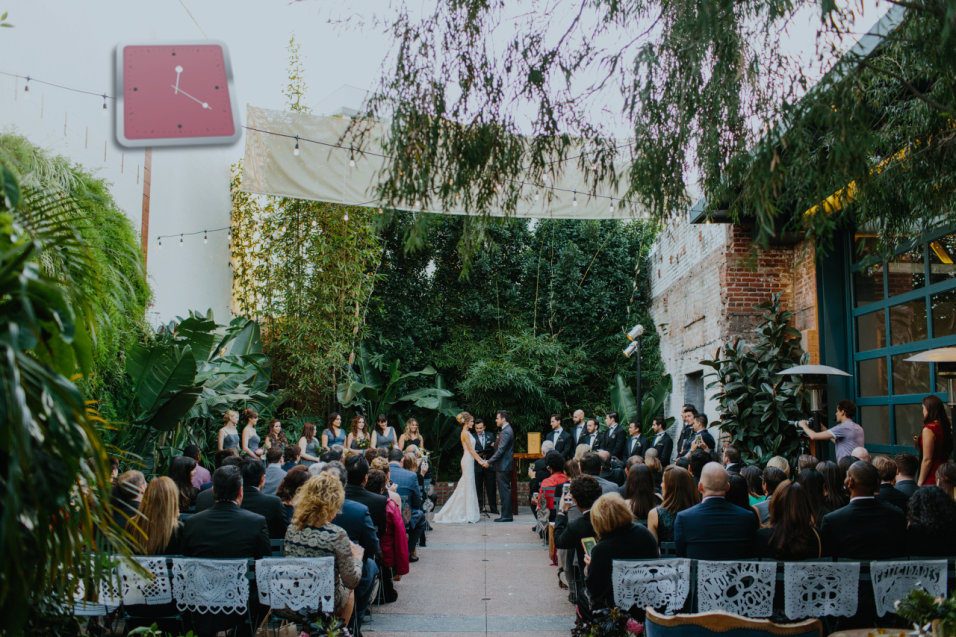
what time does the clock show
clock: 12:21
